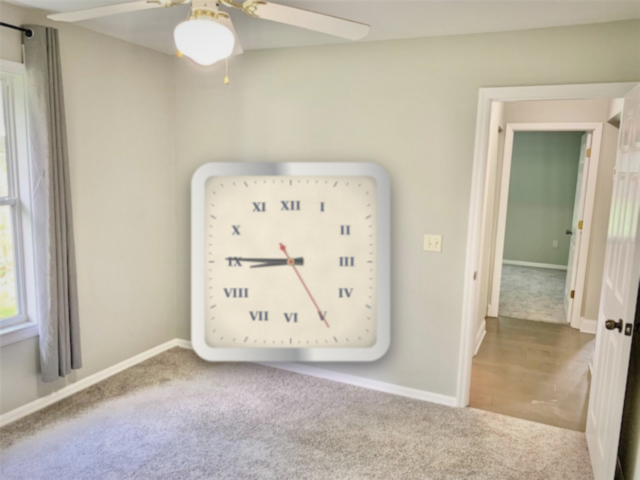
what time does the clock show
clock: 8:45:25
